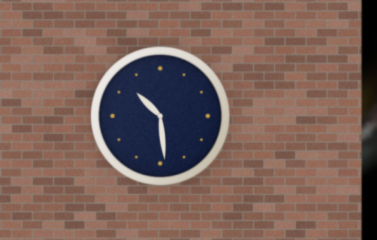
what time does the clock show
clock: 10:29
